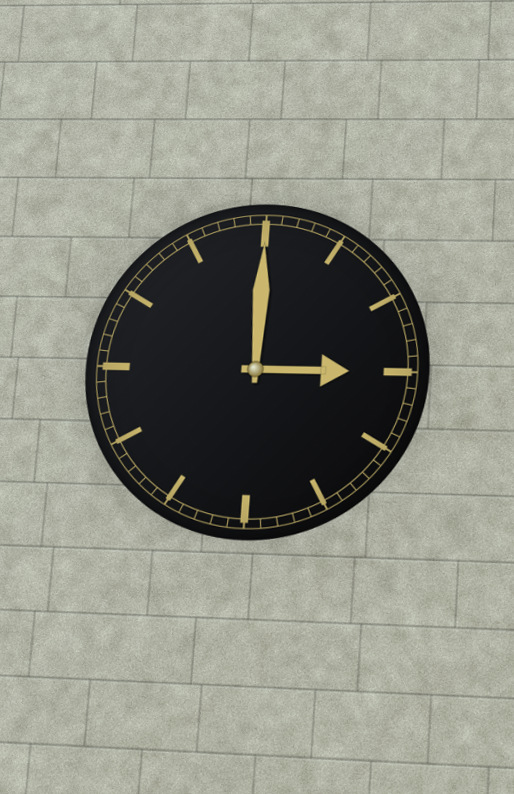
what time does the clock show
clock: 3:00
